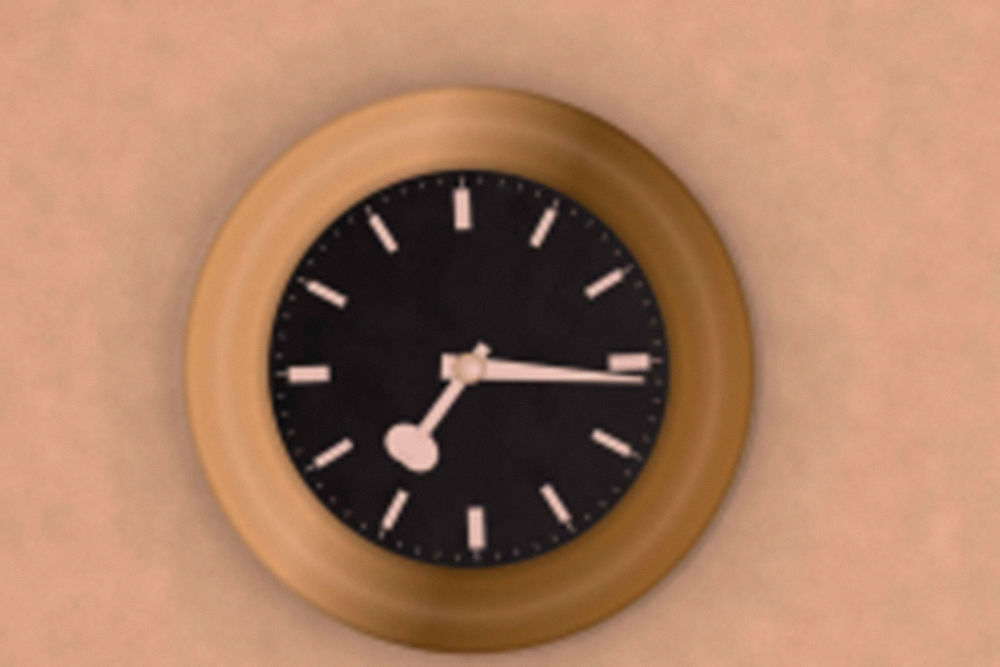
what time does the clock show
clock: 7:16
